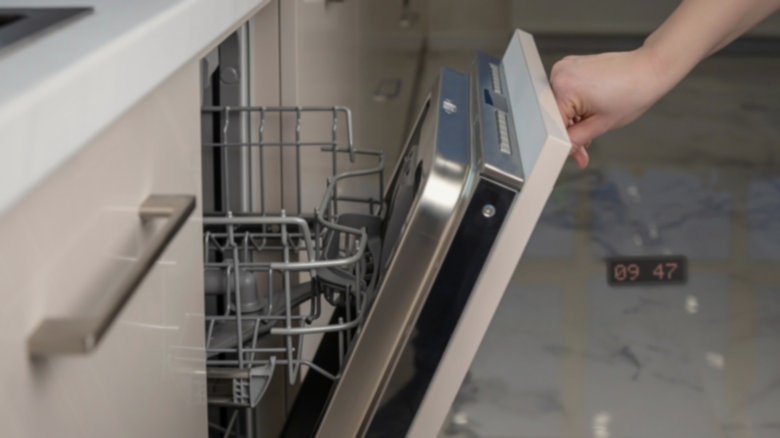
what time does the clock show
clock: 9:47
